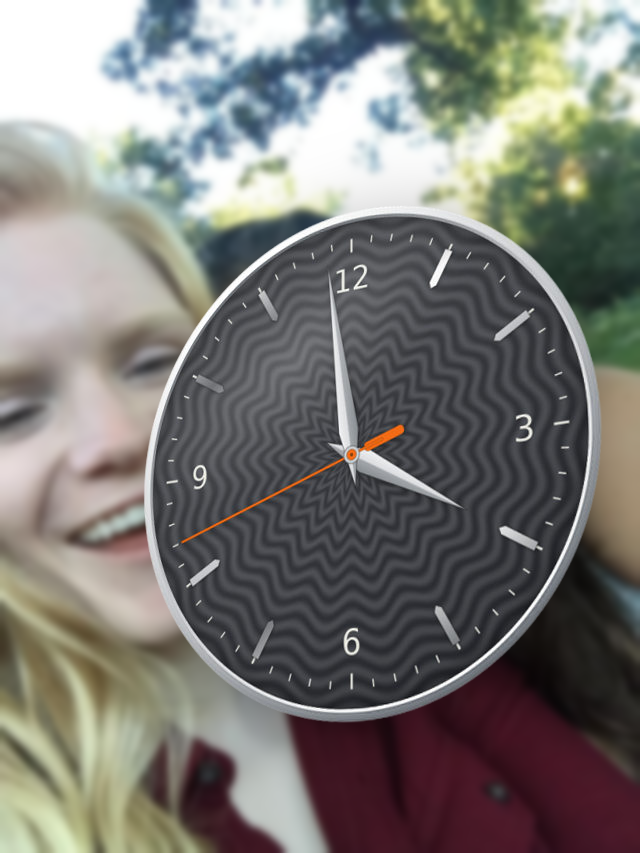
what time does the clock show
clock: 3:58:42
